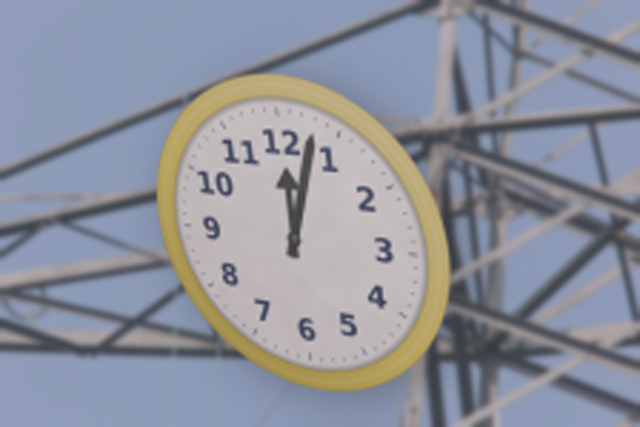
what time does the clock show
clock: 12:03
